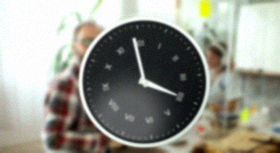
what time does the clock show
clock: 3:59
